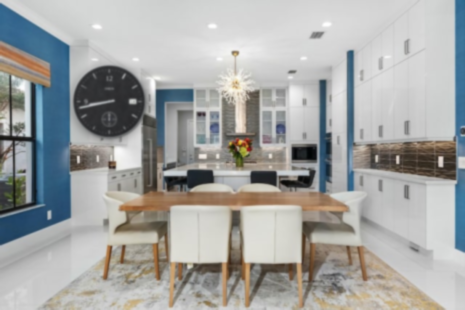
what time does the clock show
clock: 8:43
